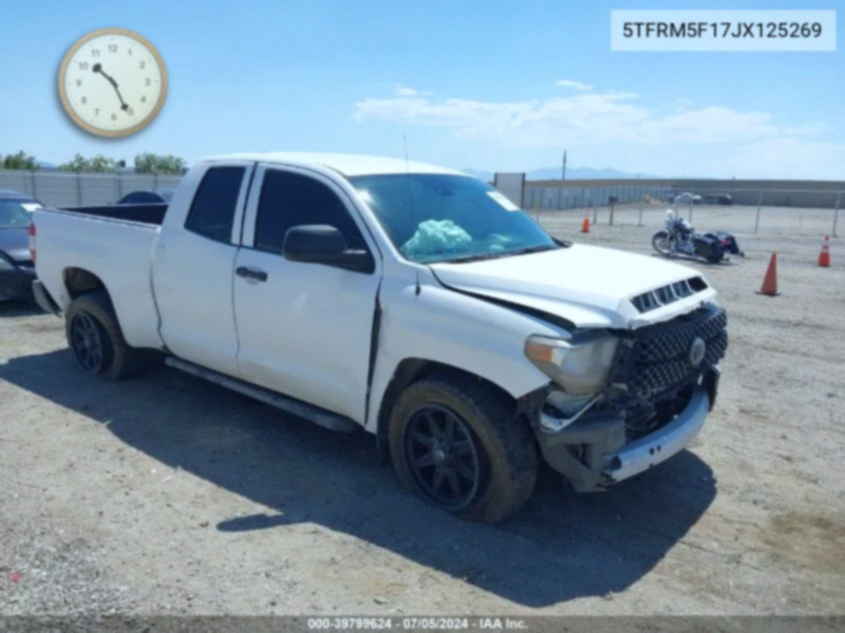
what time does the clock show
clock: 10:26
